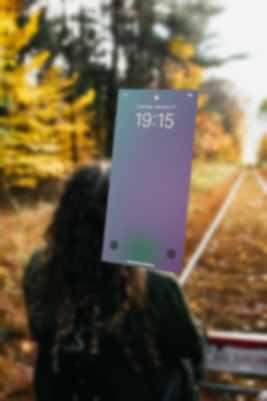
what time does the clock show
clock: 19:15
